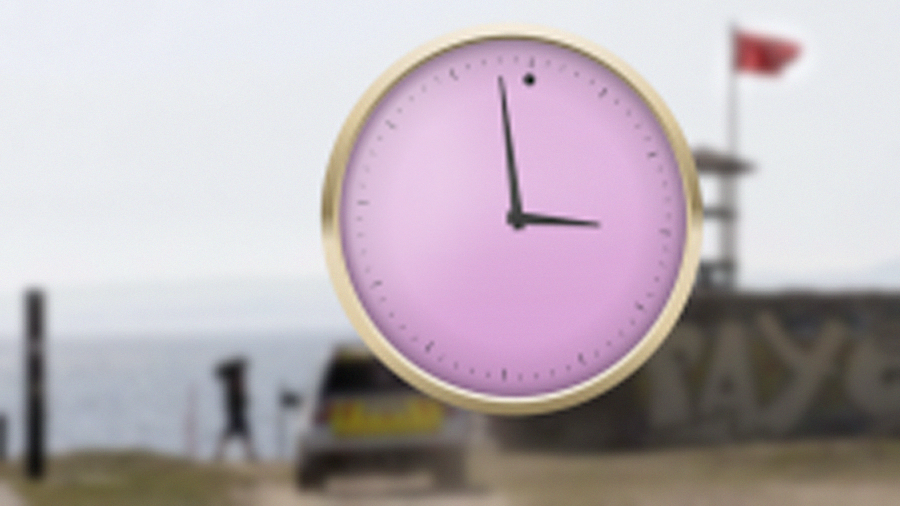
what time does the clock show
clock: 2:58
